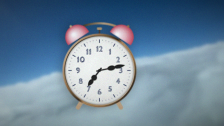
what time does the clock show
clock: 7:13
